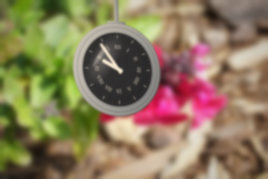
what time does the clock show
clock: 9:54
